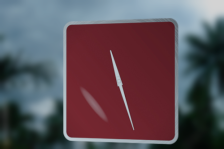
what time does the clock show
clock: 11:27
